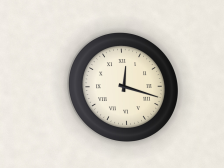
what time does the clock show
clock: 12:18
